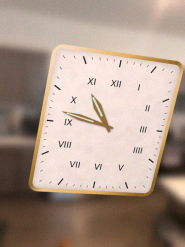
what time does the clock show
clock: 10:47
